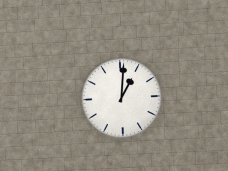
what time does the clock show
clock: 1:01
